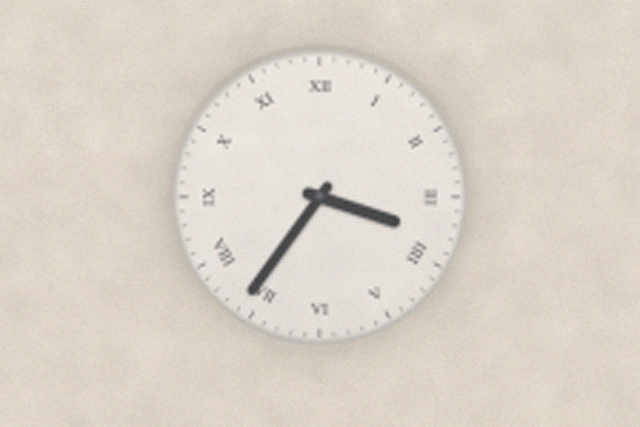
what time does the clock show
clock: 3:36
